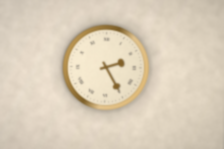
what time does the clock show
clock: 2:25
